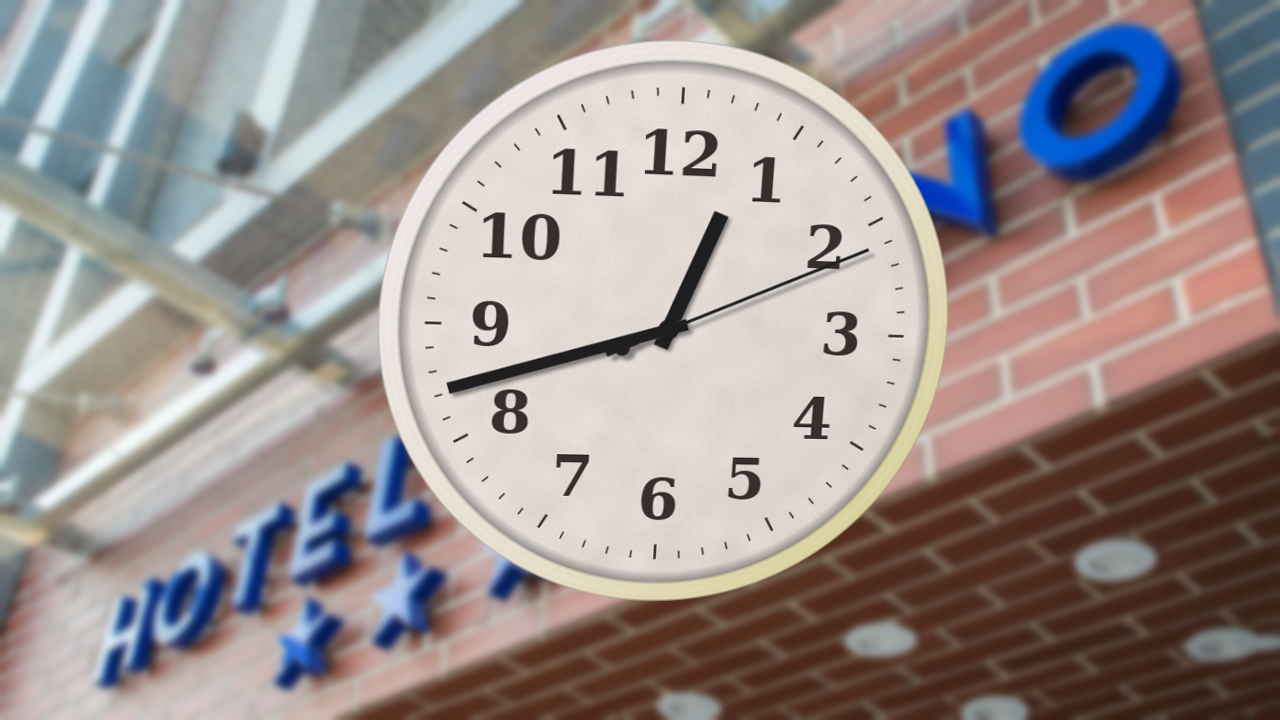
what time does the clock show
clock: 12:42:11
